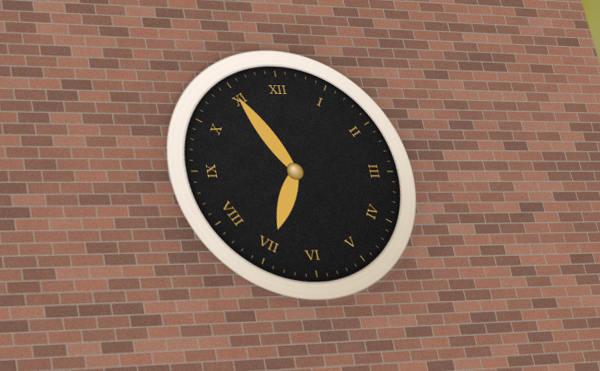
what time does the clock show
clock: 6:55
